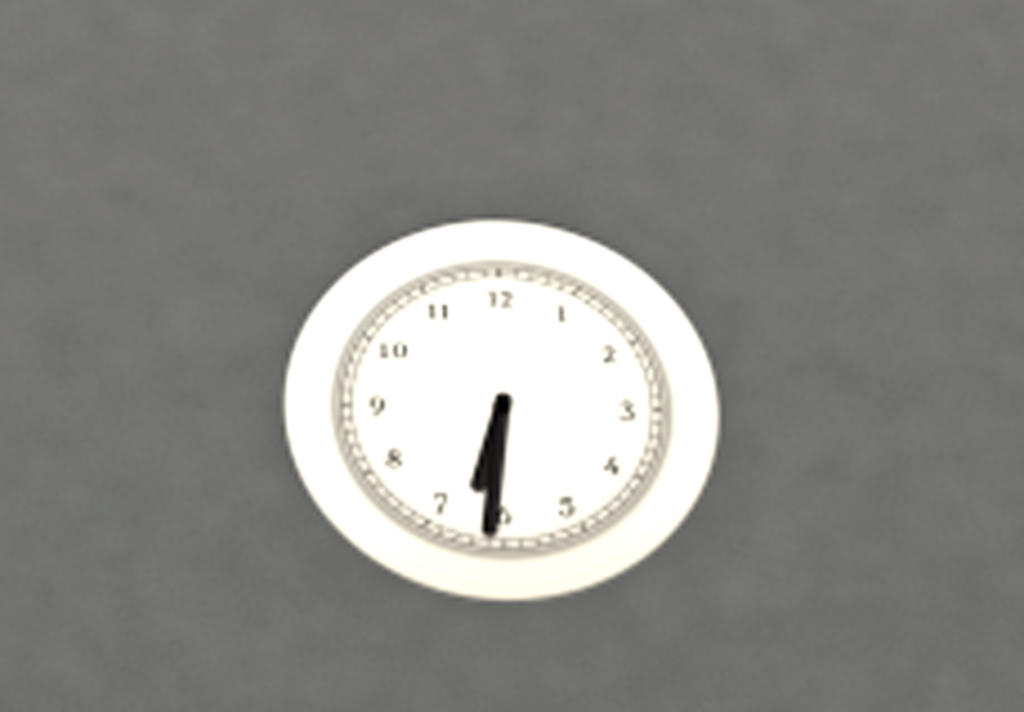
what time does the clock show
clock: 6:31
